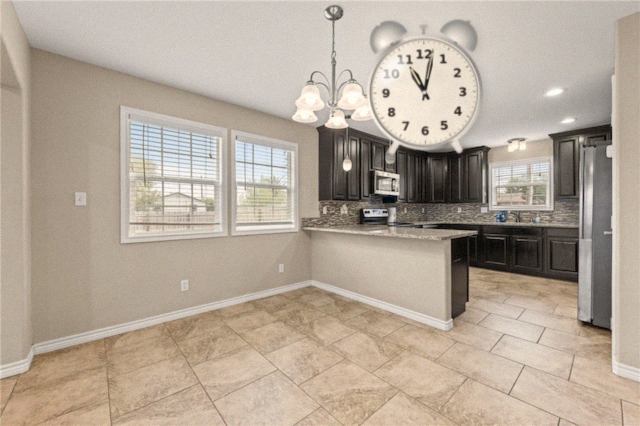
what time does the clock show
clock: 11:02
